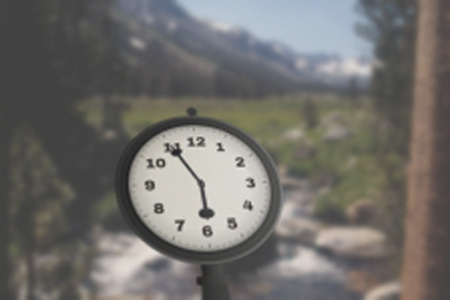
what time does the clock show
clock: 5:55
